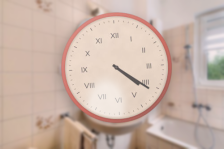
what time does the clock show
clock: 4:21
